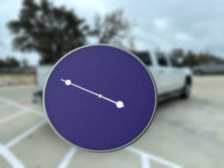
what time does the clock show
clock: 3:49
